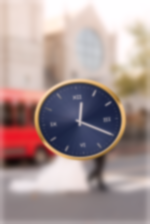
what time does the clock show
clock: 12:20
